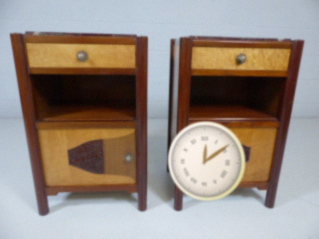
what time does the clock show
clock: 12:09
